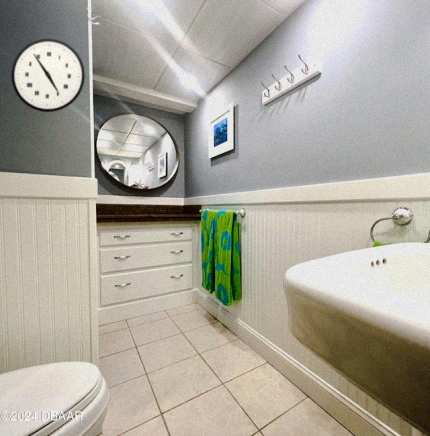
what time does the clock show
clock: 4:54
